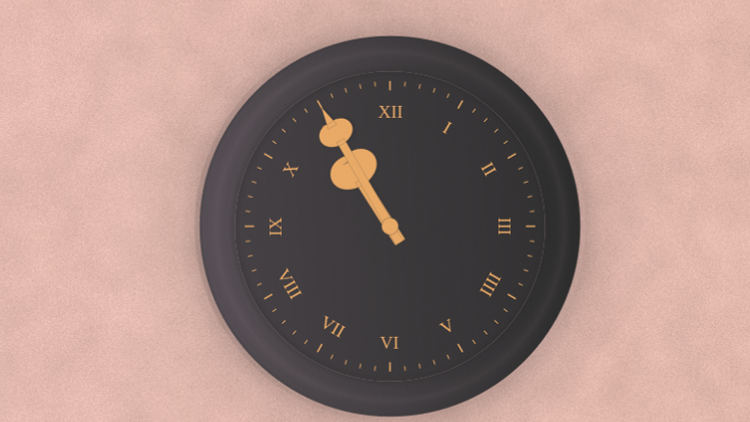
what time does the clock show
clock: 10:55
